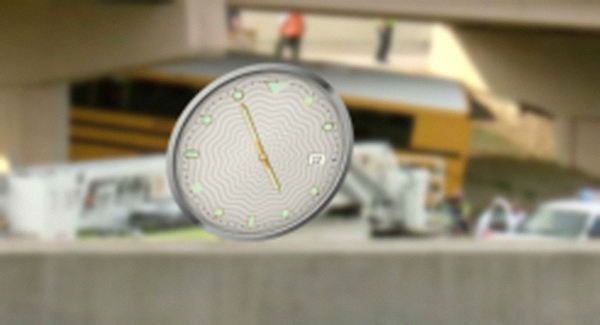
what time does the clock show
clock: 4:55
